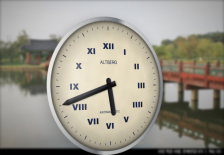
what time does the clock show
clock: 5:42
